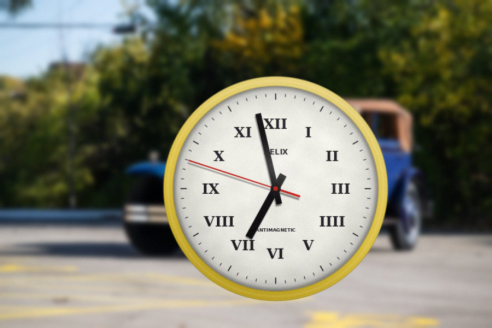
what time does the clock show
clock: 6:57:48
